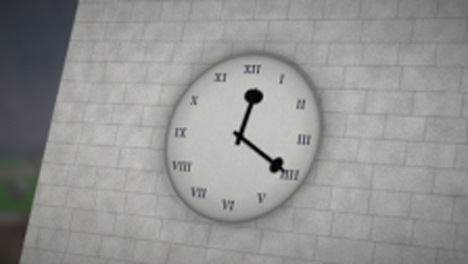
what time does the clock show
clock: 12:20
